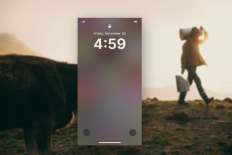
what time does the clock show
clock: 4:59
